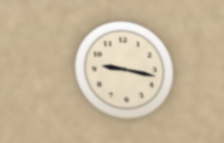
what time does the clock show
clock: 9:17
